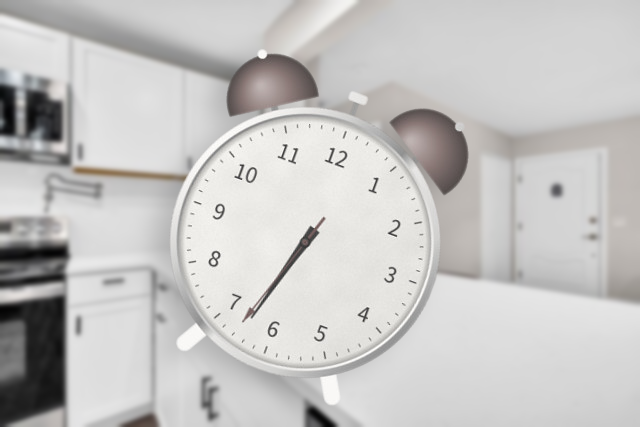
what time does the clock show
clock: 6:32:33
